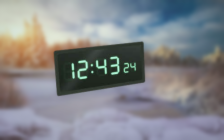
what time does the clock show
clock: 12:43:24
